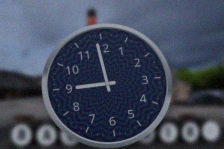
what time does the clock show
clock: 8:59
